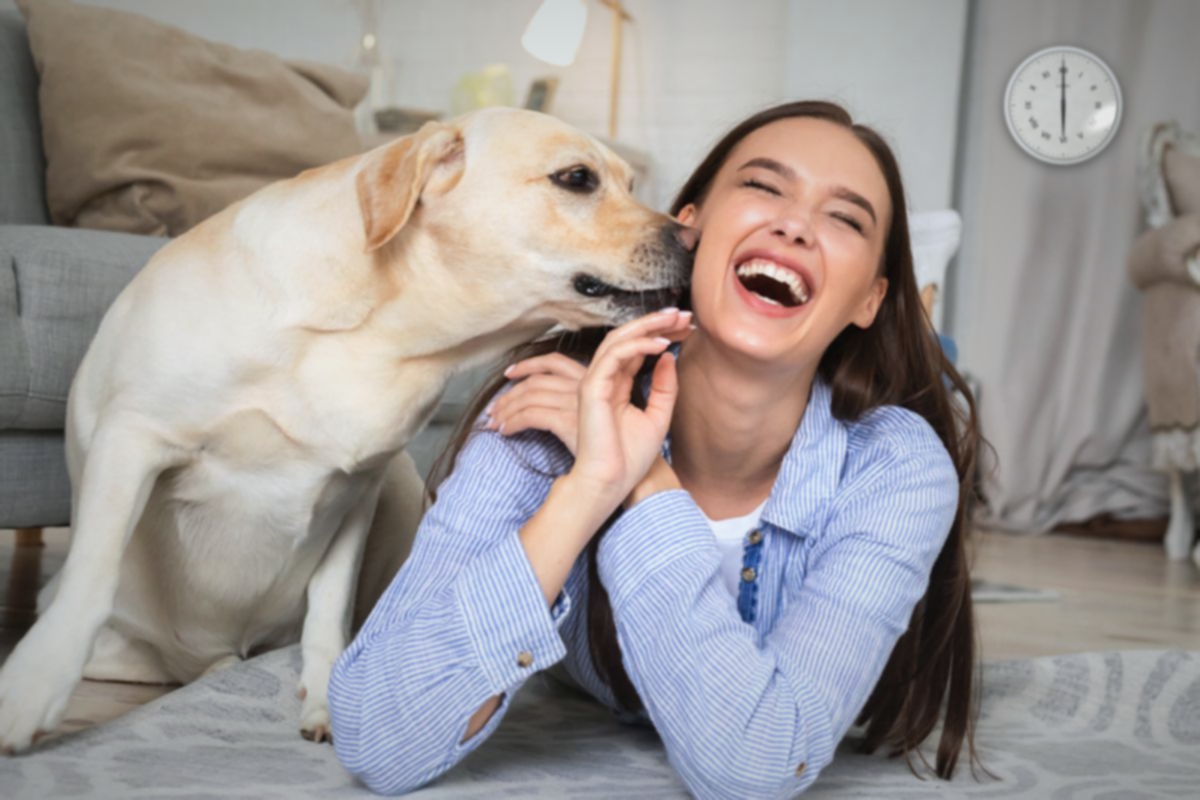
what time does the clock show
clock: 6:00
